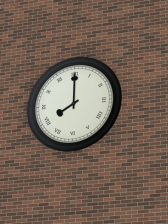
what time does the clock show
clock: 8:00
